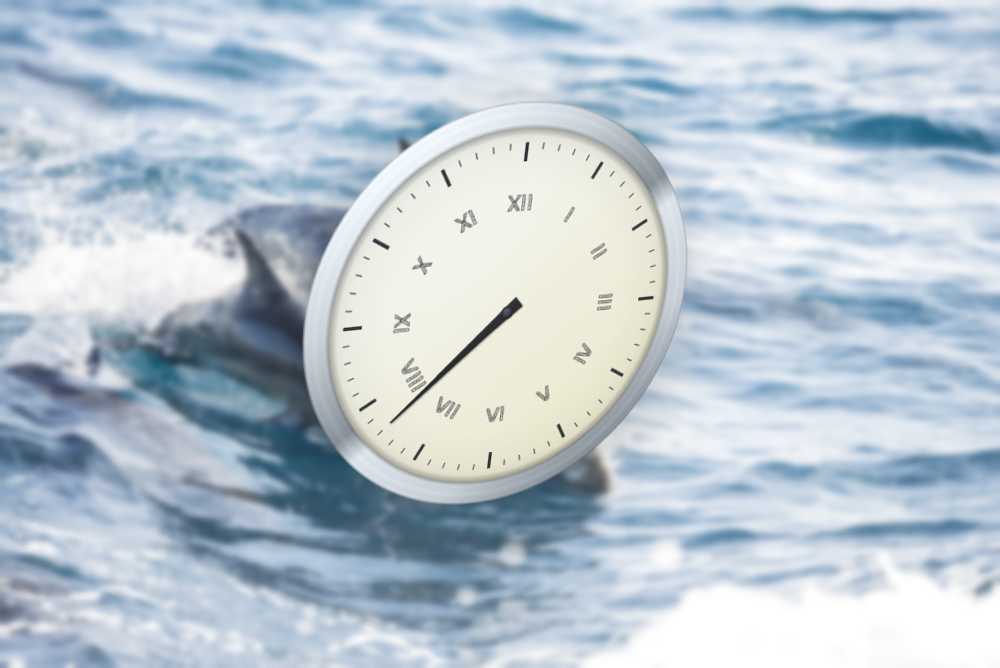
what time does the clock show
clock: 7:38
